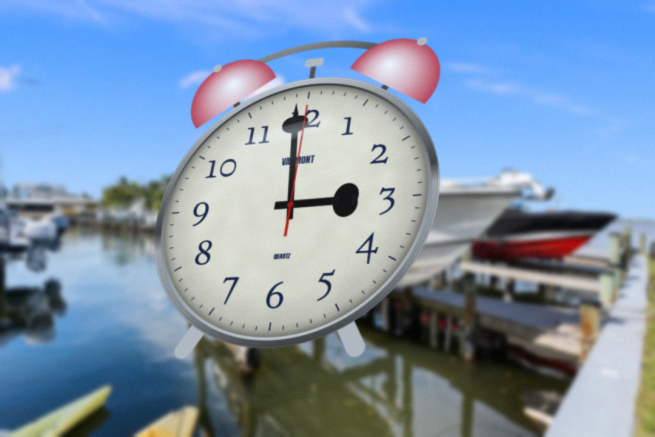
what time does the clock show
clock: 2:59:00
